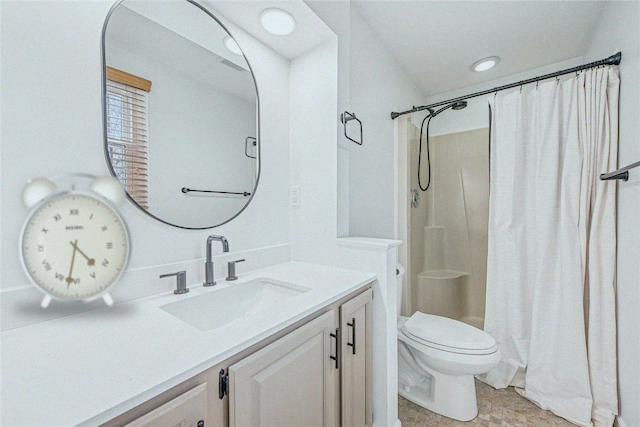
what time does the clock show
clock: 4:32
